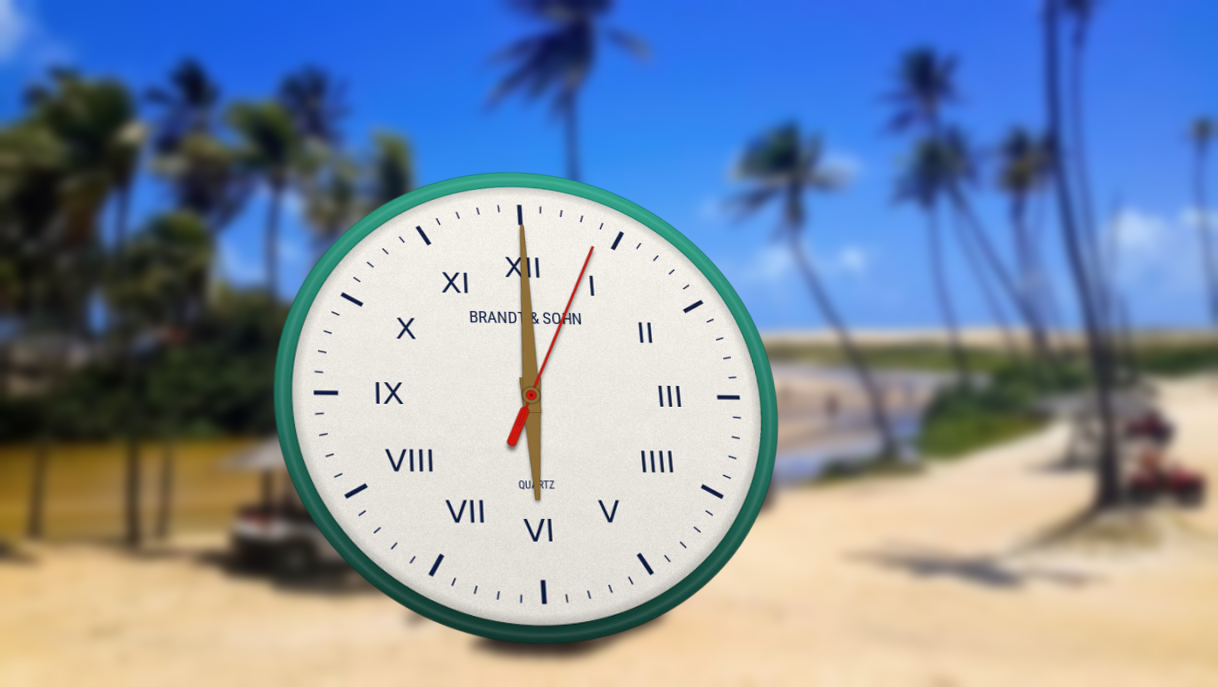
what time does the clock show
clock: 6:00:04
